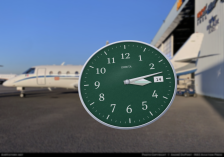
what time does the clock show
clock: 3:13
